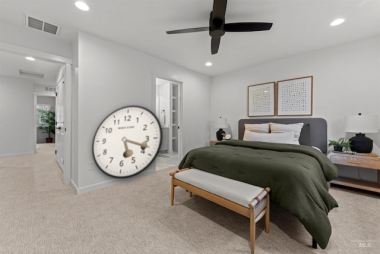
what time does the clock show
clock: 5:18
